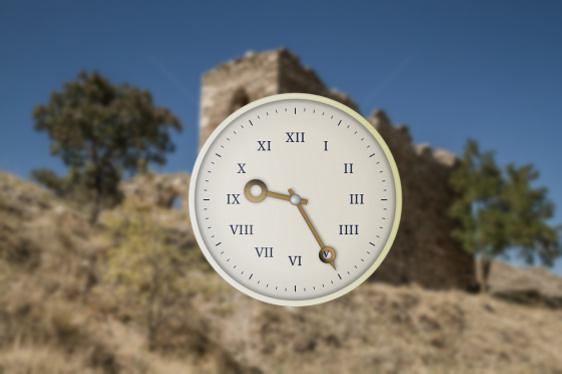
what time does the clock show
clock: 9:25
